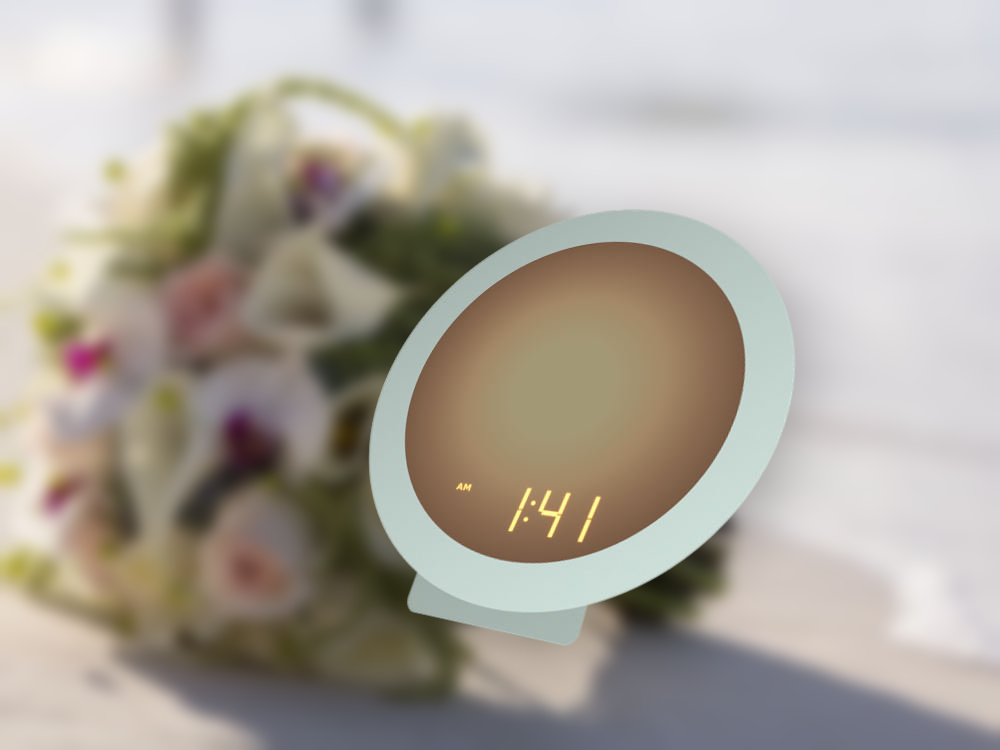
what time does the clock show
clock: 1:41
